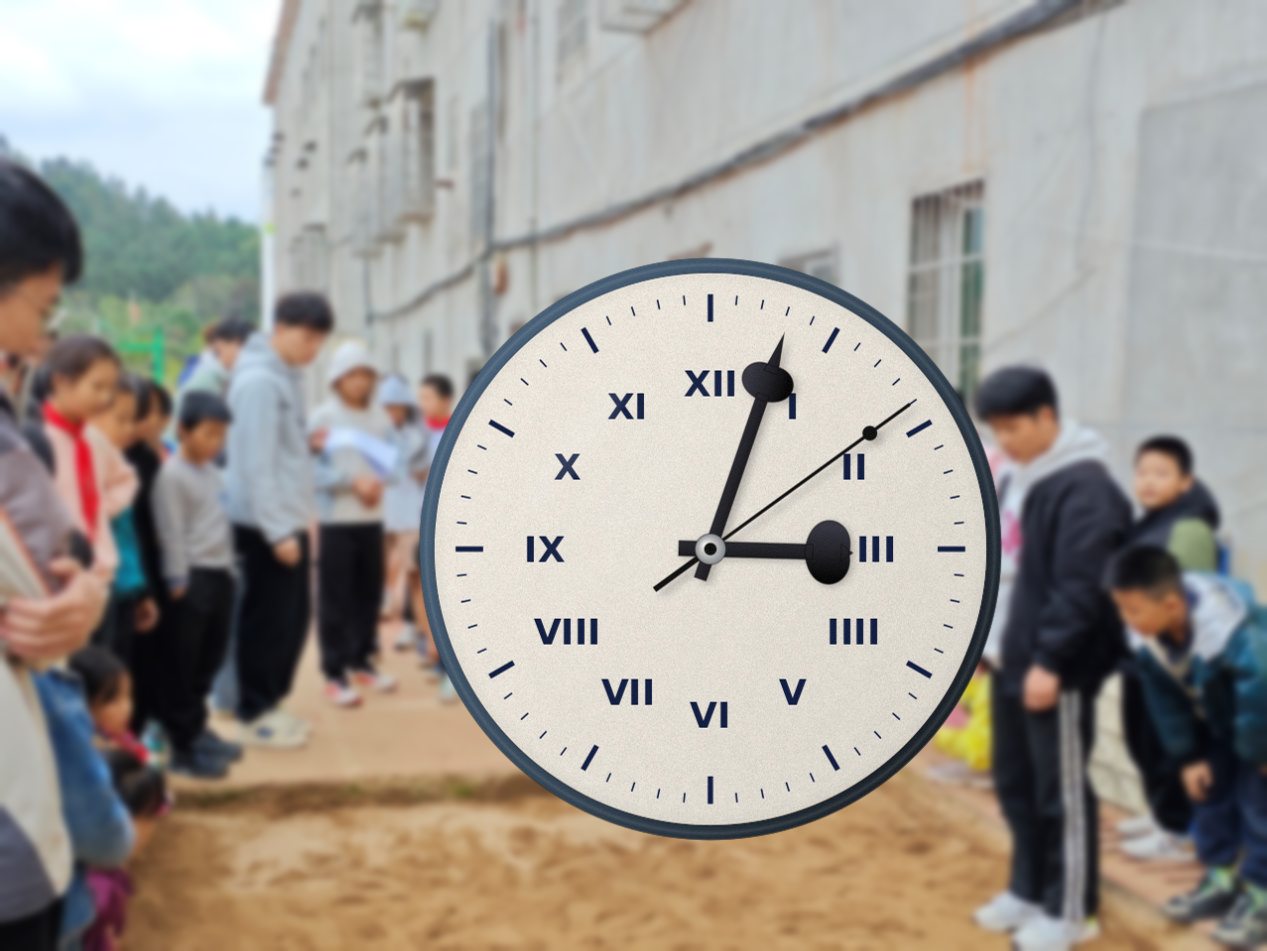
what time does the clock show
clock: 3:03:09
